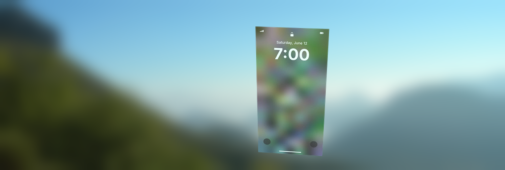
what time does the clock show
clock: 7:00
